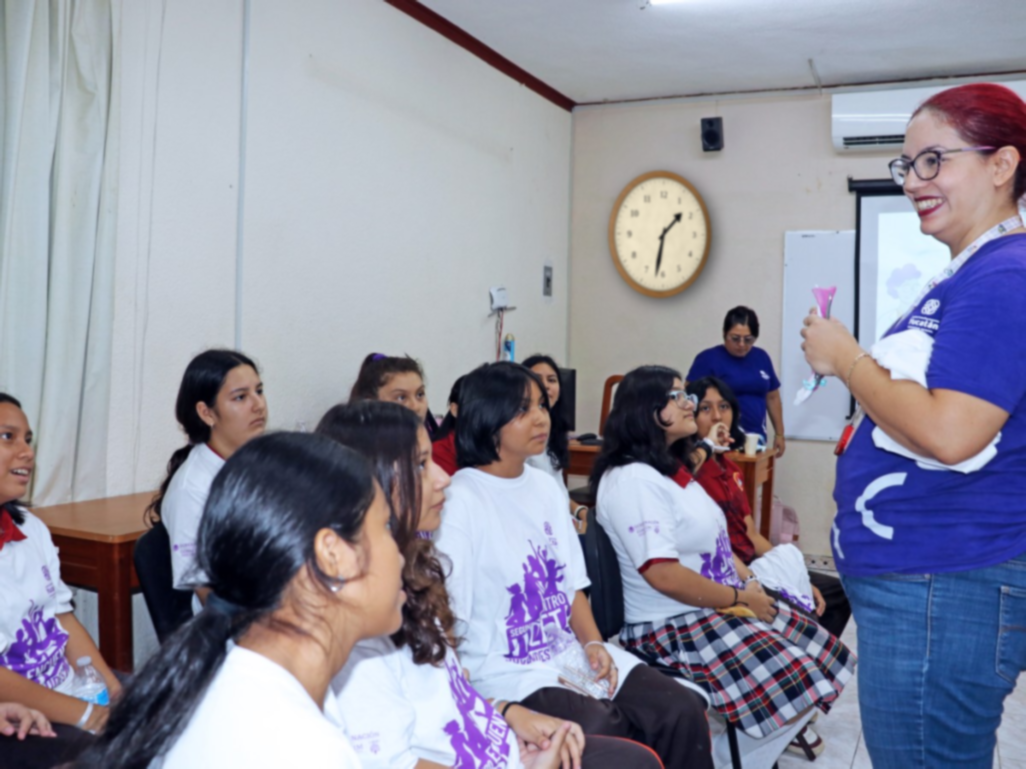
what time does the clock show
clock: 1:32
